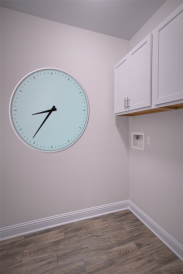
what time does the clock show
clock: 8:36
